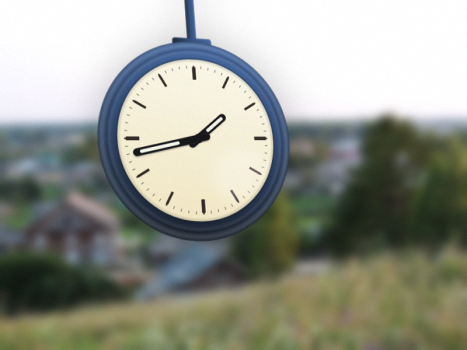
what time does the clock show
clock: 1:43
